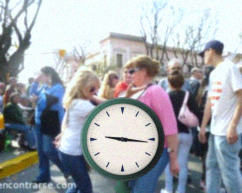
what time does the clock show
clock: 9:16
